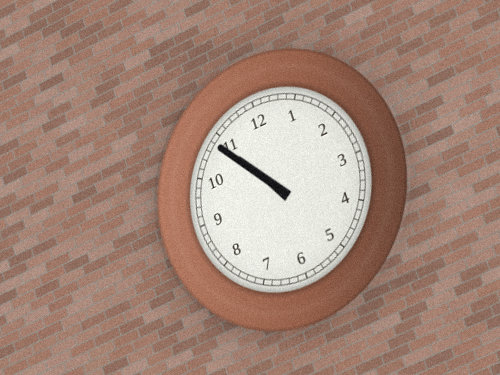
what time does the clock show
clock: 10:54
